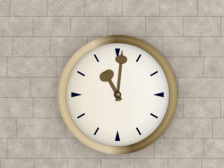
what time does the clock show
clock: 11:01
